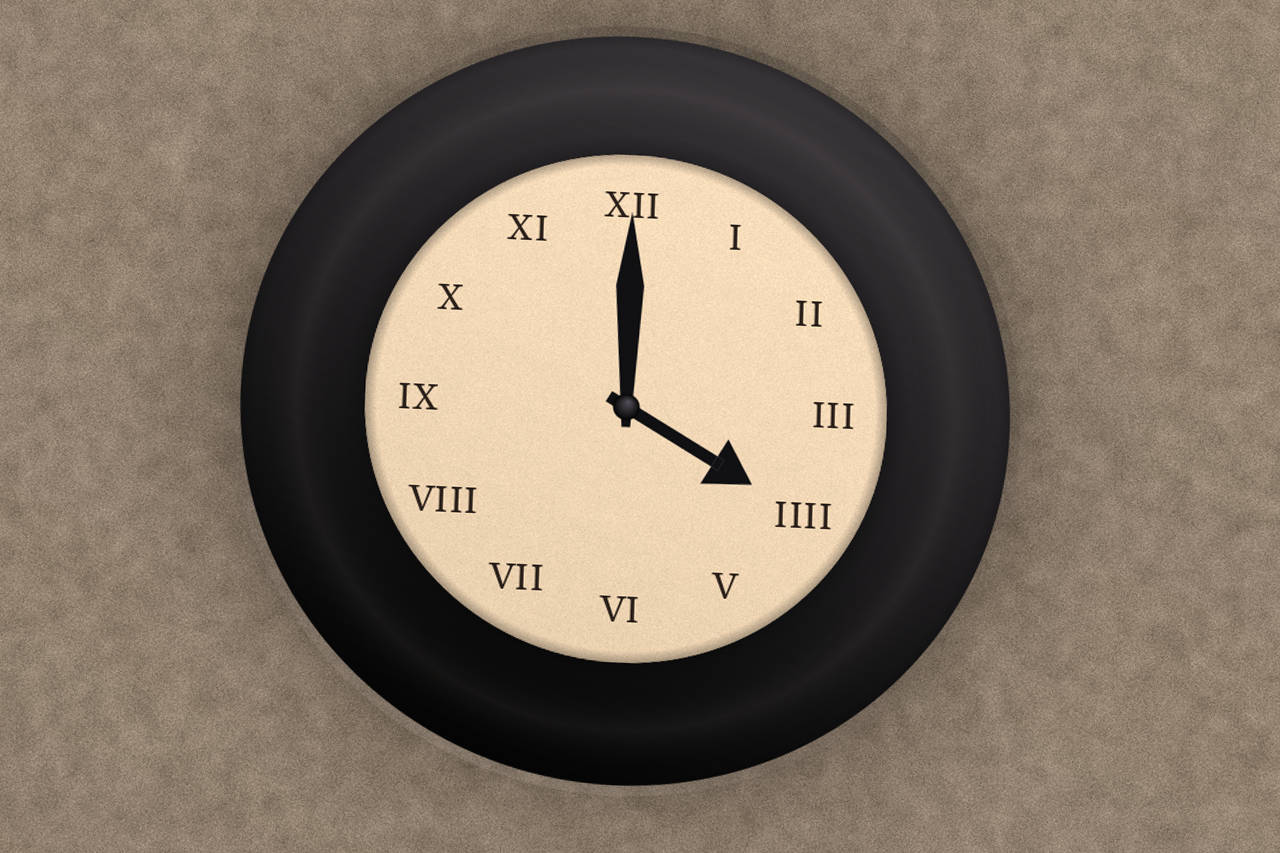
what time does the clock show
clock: 4:00
